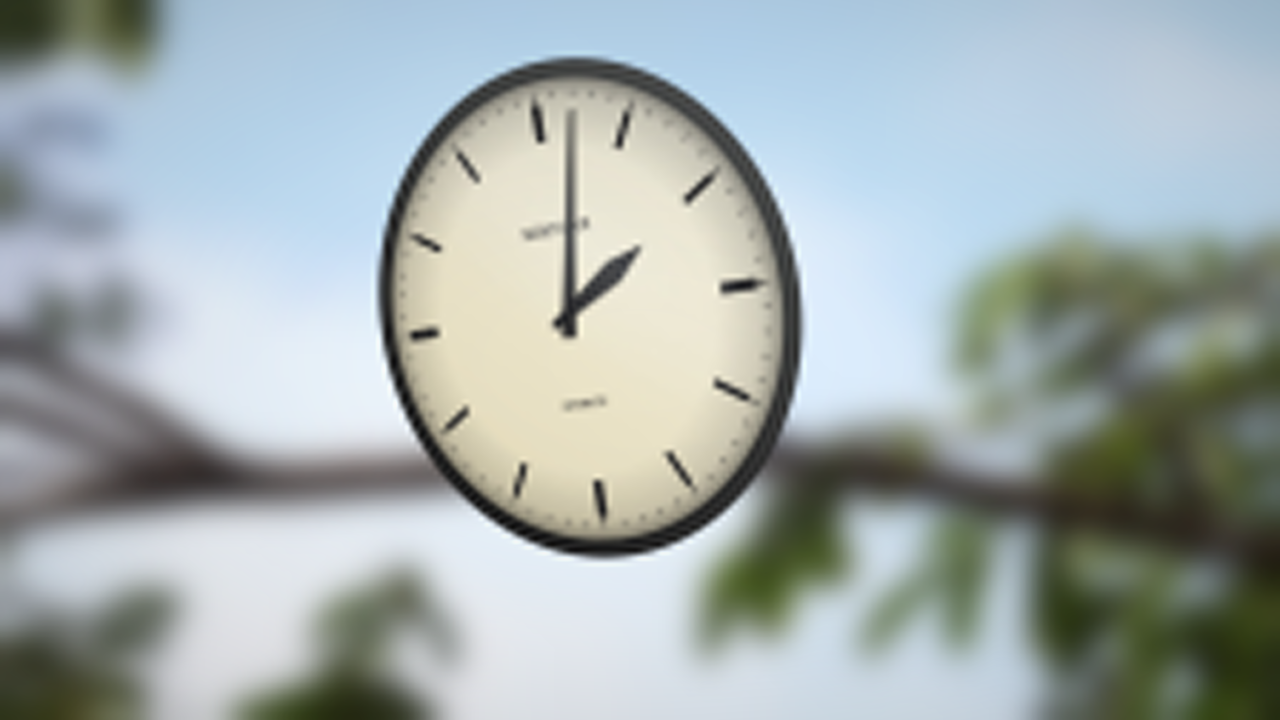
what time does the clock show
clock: 2:02
